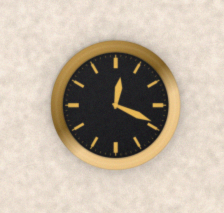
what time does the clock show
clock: 12:19
